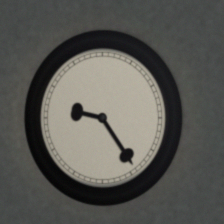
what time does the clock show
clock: 9:24
